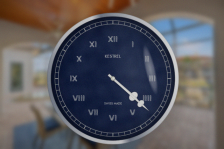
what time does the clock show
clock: 4:22
